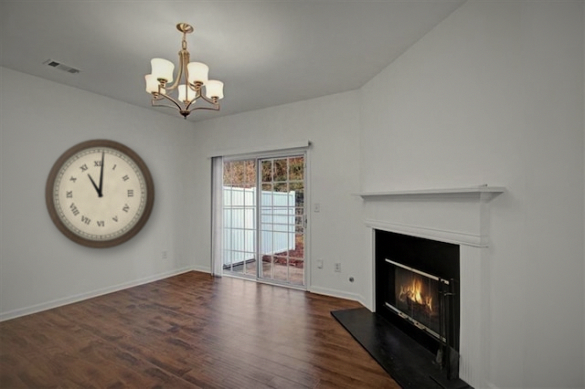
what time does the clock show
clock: 11:01
